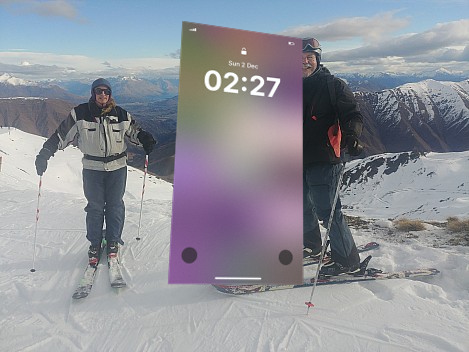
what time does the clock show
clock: 2:27
